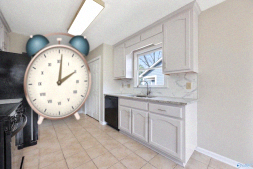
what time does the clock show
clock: 2:01
